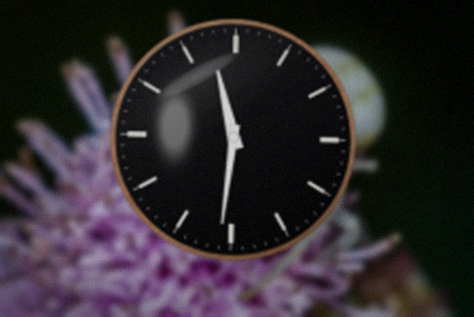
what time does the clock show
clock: 11:31
